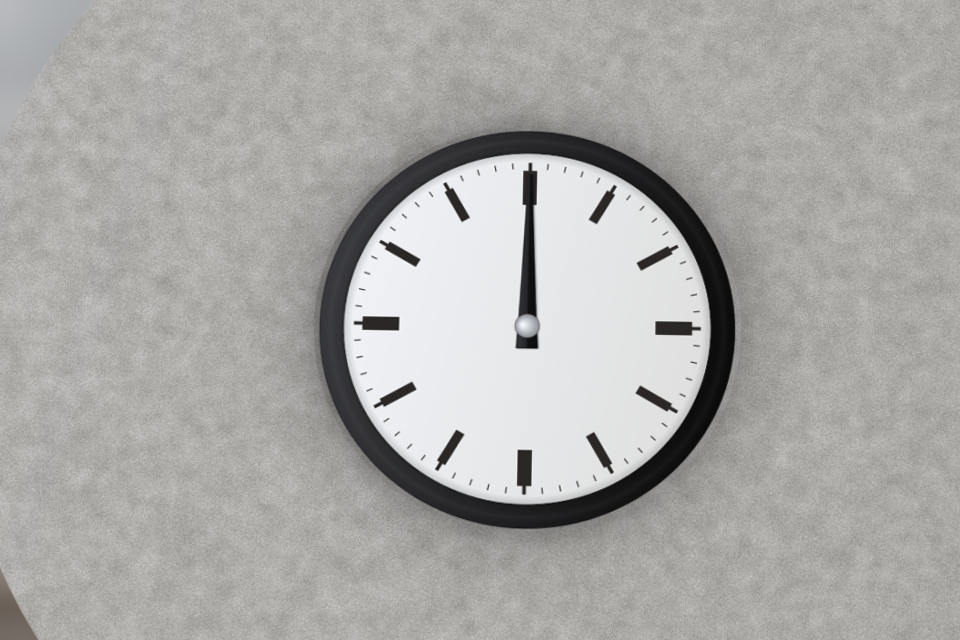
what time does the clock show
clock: 12:00
